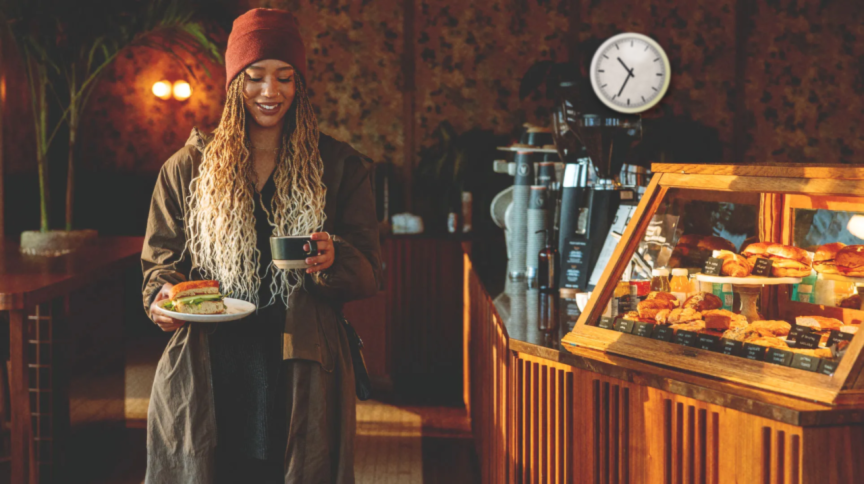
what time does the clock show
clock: 10:34
